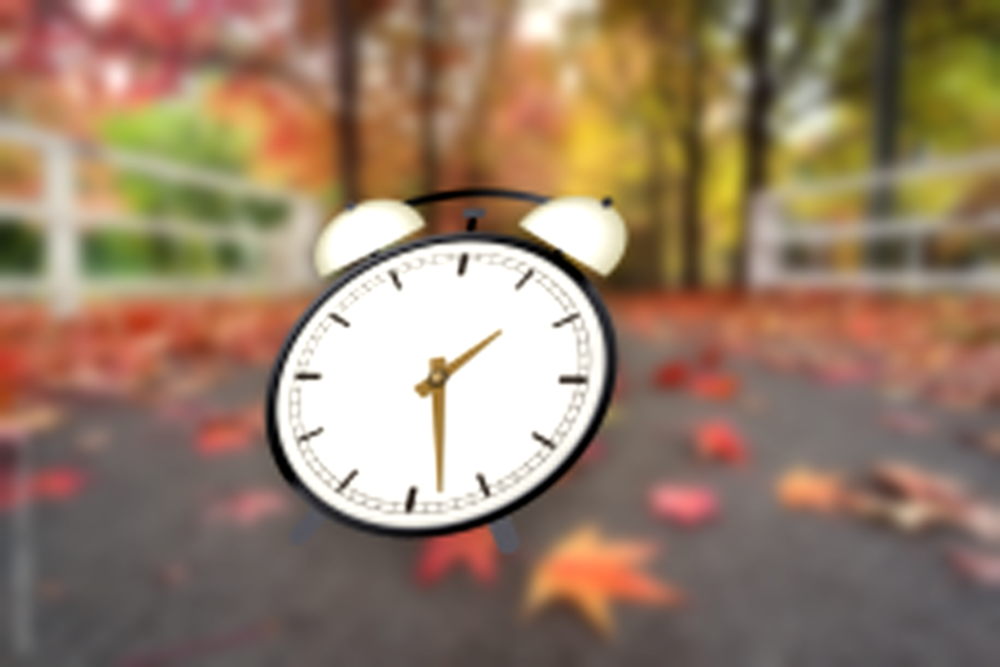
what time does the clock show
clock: 1:28
